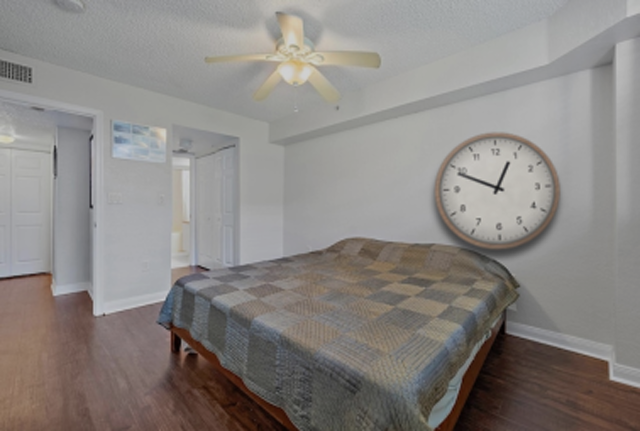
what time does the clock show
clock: 12:49
